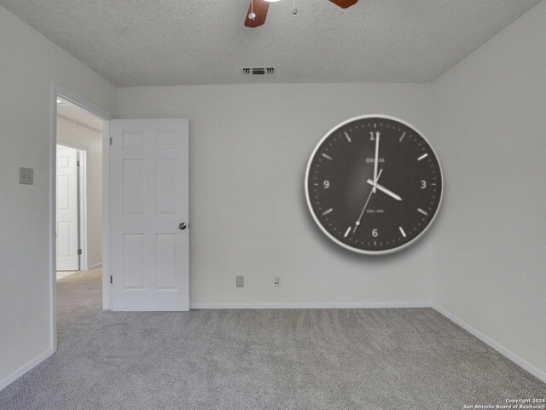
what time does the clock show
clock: 4:00:34
